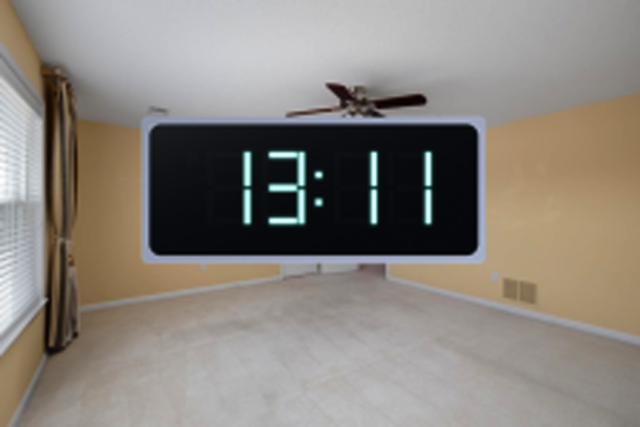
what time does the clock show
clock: 13:11
